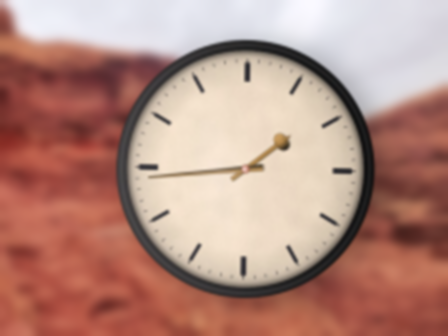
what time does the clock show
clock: 1:44
